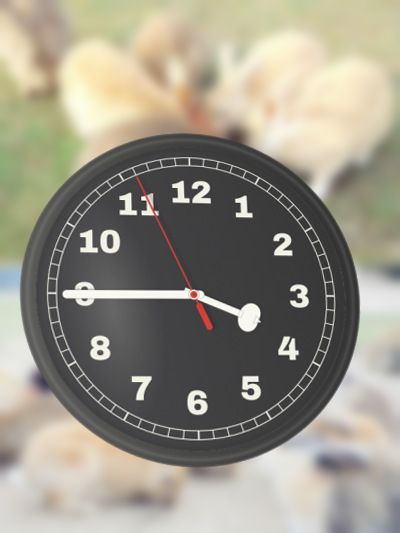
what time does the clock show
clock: 3:44:56
